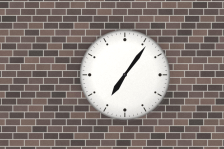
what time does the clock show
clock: 7:06
